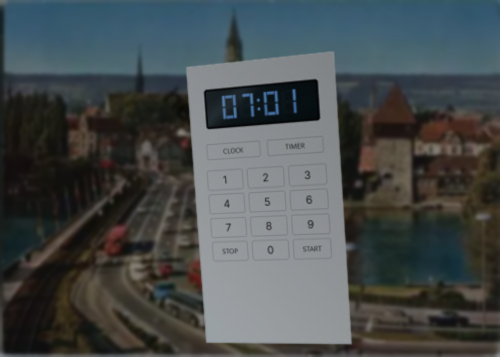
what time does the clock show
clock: 7:01
